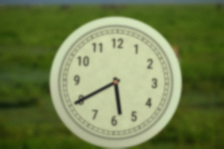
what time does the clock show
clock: 5:40
